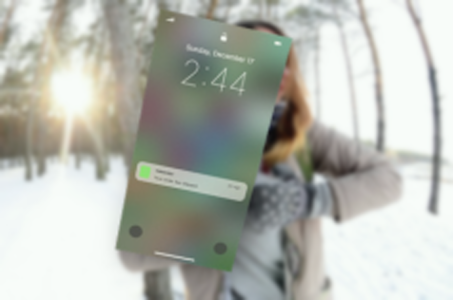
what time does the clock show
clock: 2:44
